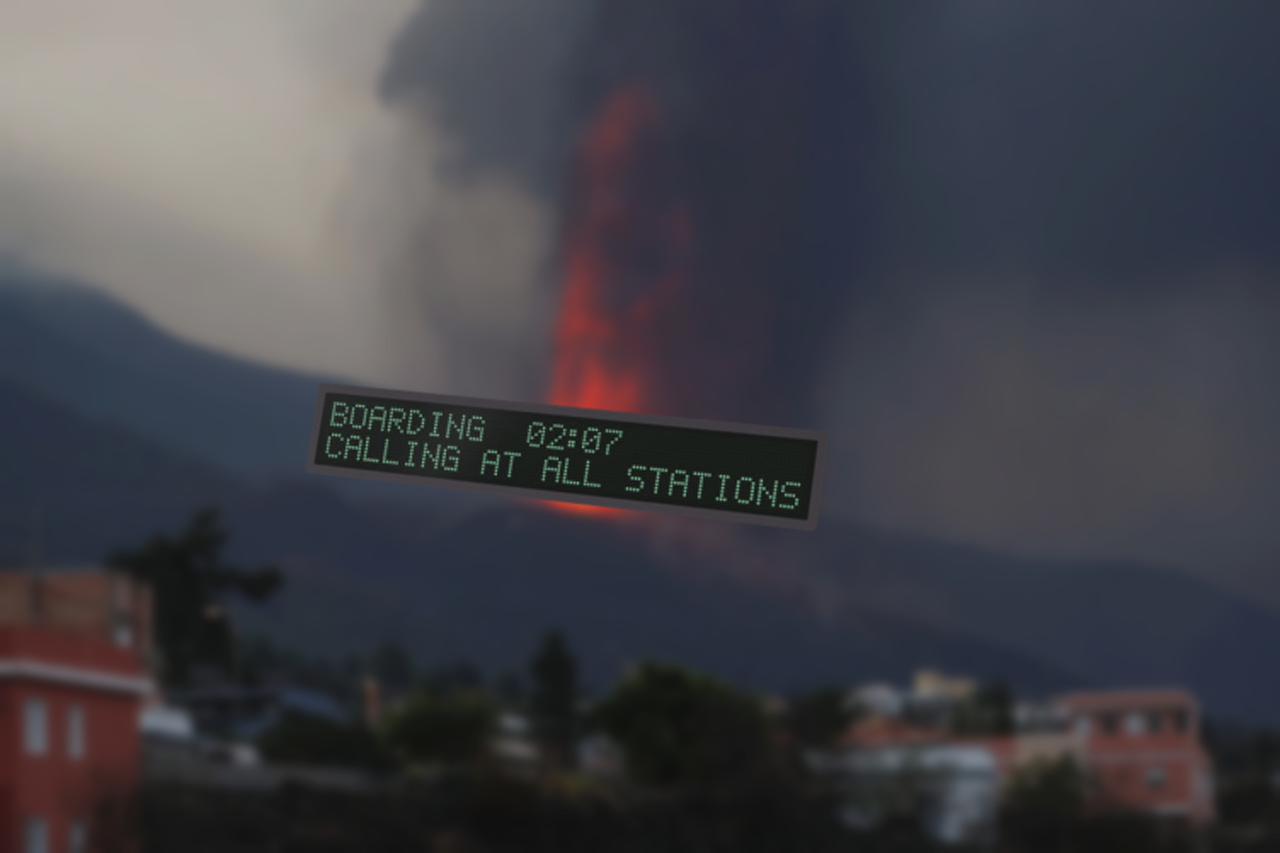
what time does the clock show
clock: 2:07
